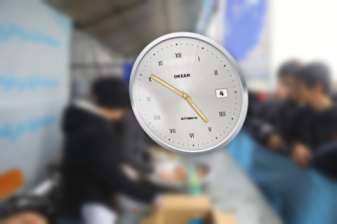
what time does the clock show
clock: 4:51
